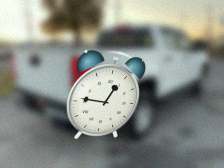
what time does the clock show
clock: 12:46
